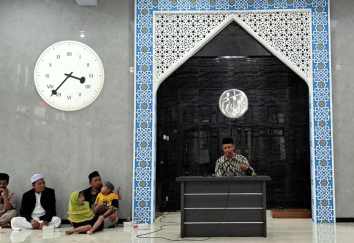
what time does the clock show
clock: 3:37
